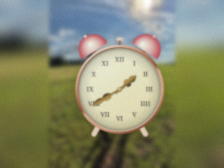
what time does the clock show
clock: 1:40
